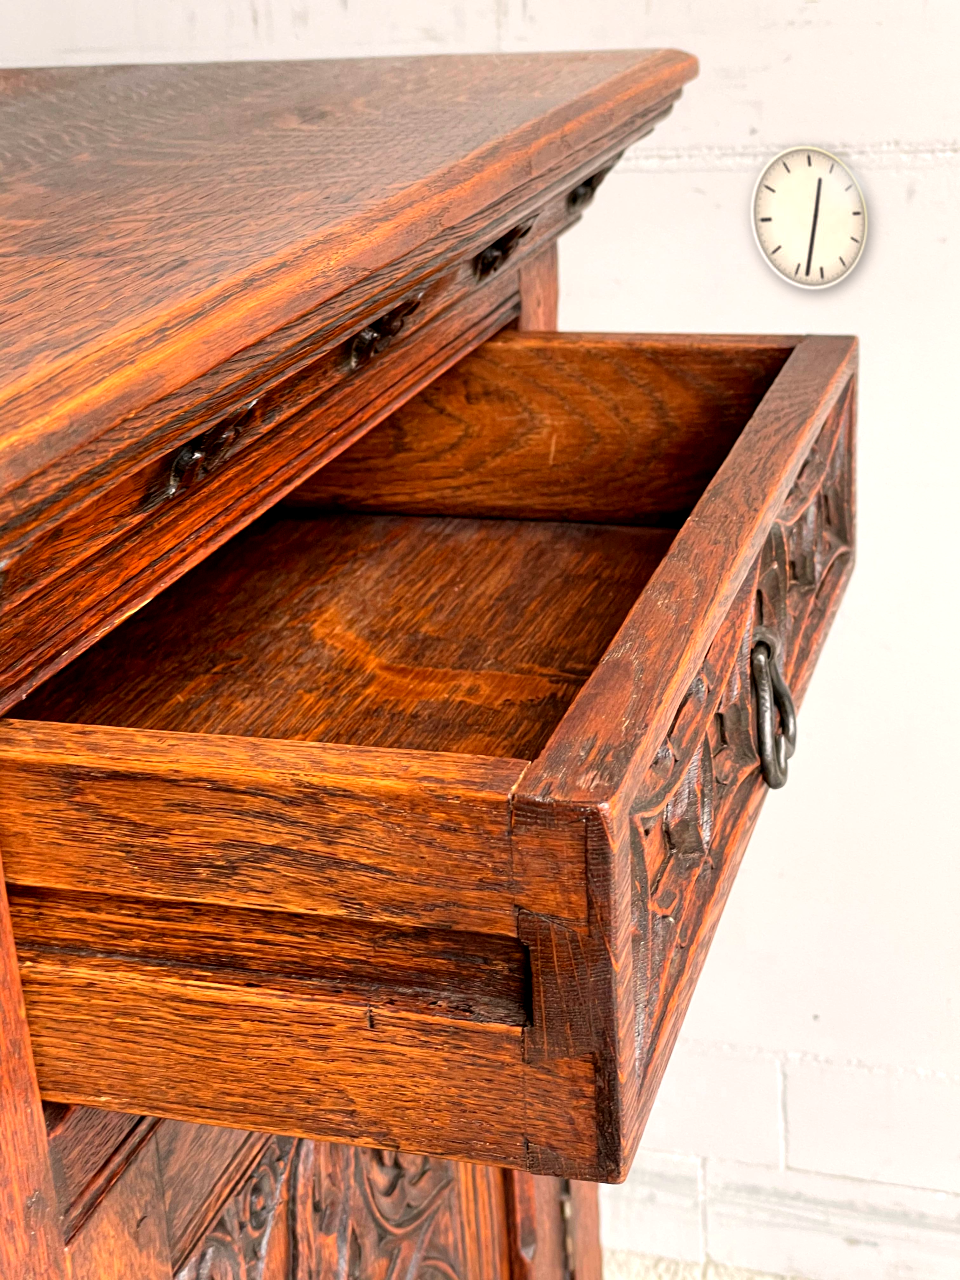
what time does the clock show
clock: 12:33
